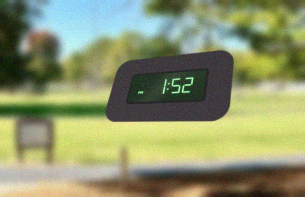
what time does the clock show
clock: 1:52
